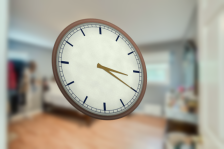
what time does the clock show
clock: 3:20
